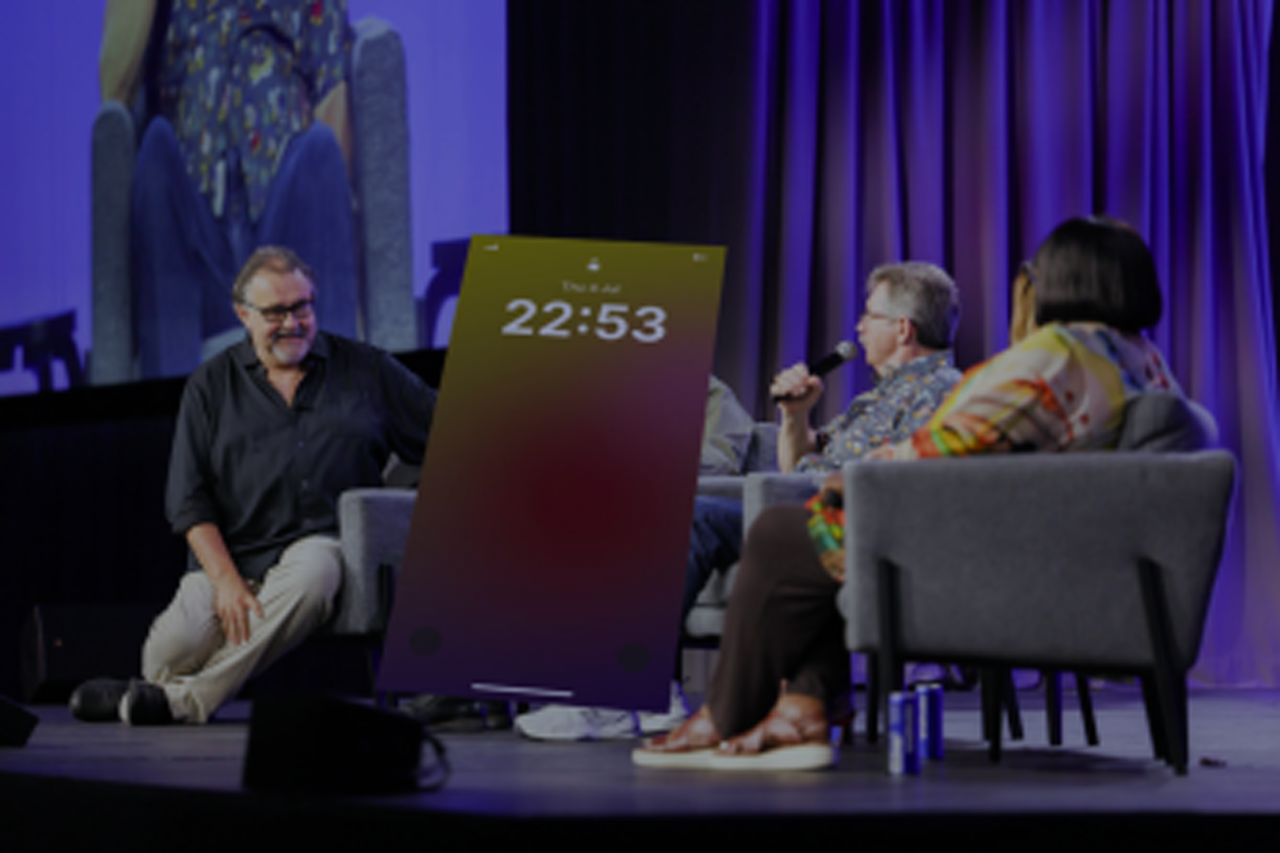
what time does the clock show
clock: 22:53
